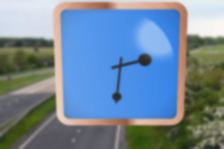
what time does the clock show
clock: 2:31
